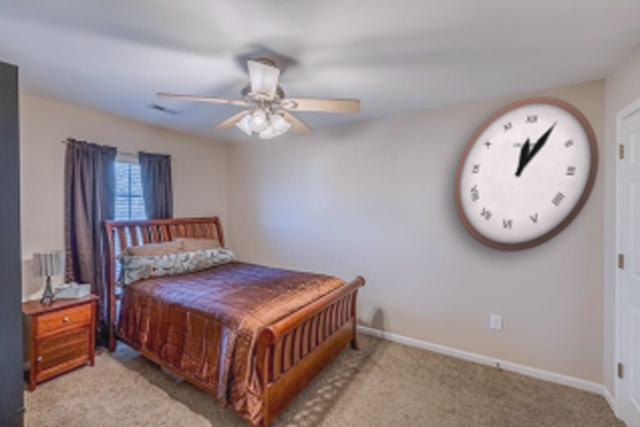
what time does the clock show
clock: 12:05
